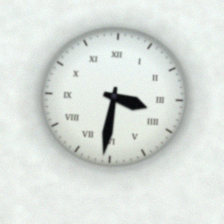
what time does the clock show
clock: 3:31
